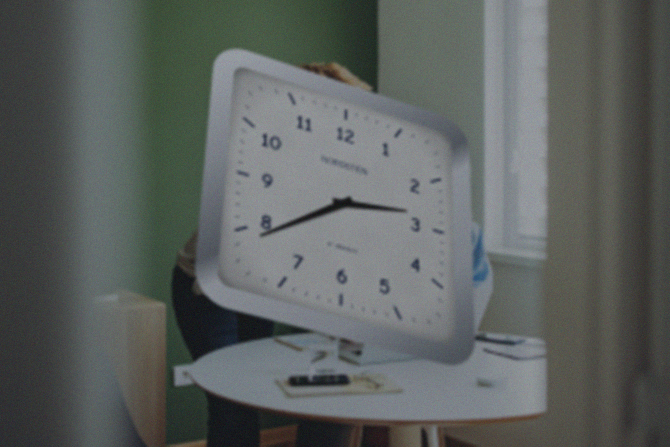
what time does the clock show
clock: 2:39
